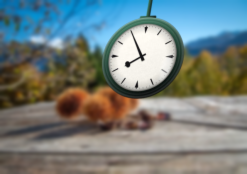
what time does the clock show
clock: 7:55
